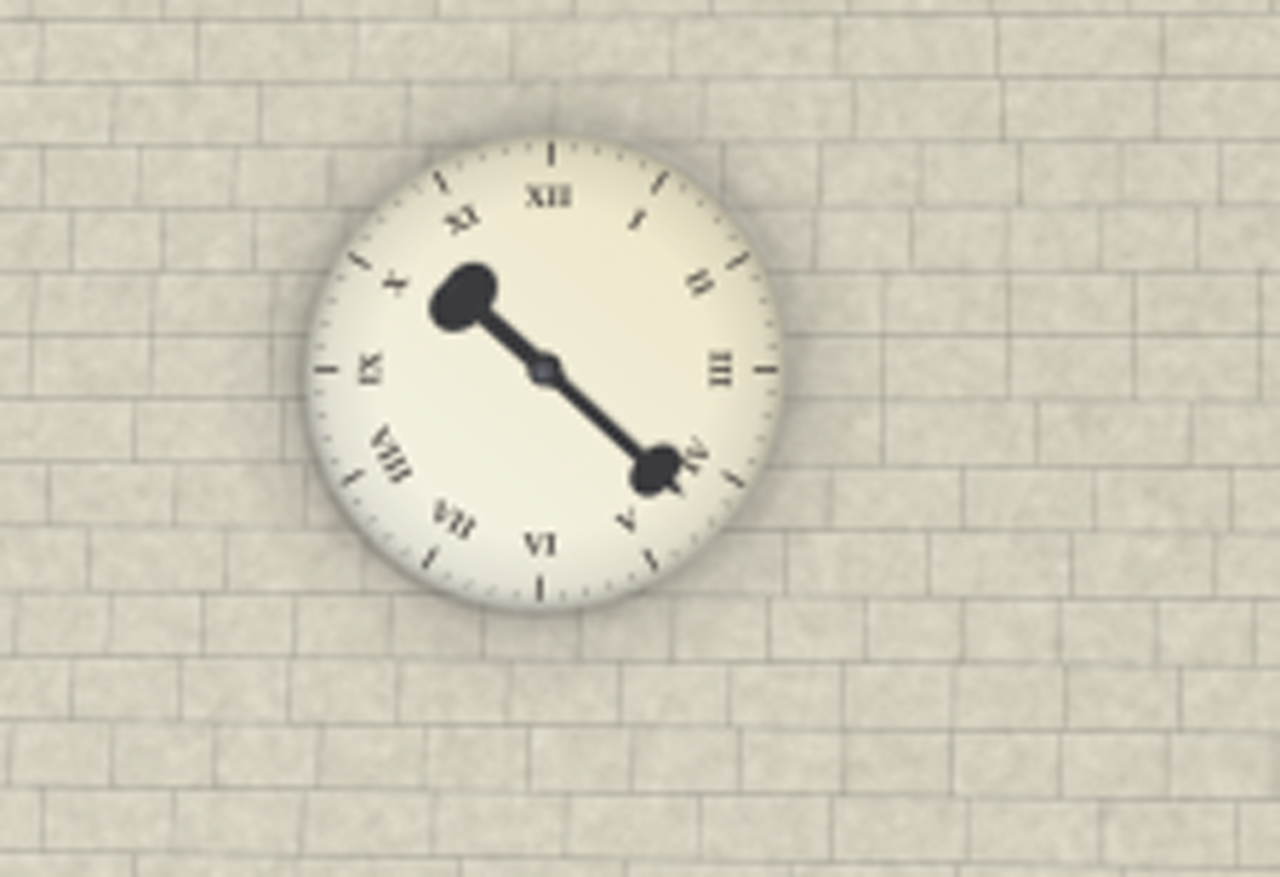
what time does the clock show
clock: 10:22
